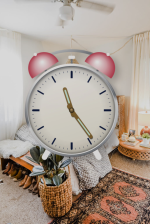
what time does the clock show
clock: 11:24
